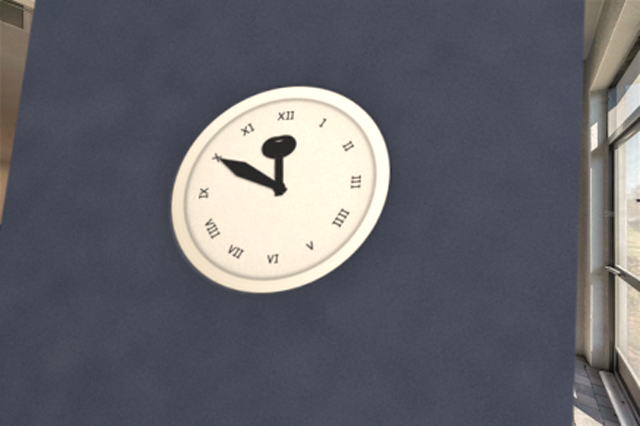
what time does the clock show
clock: 11:50
